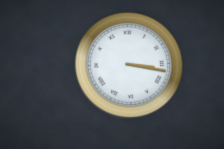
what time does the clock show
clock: 3:17
